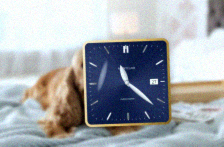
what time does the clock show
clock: 11:22
